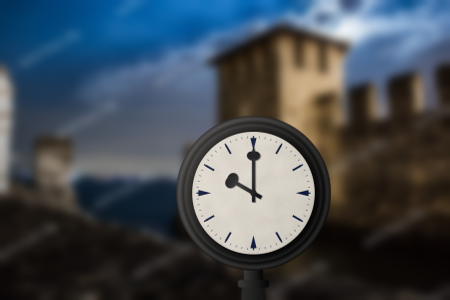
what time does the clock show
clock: 10:00
